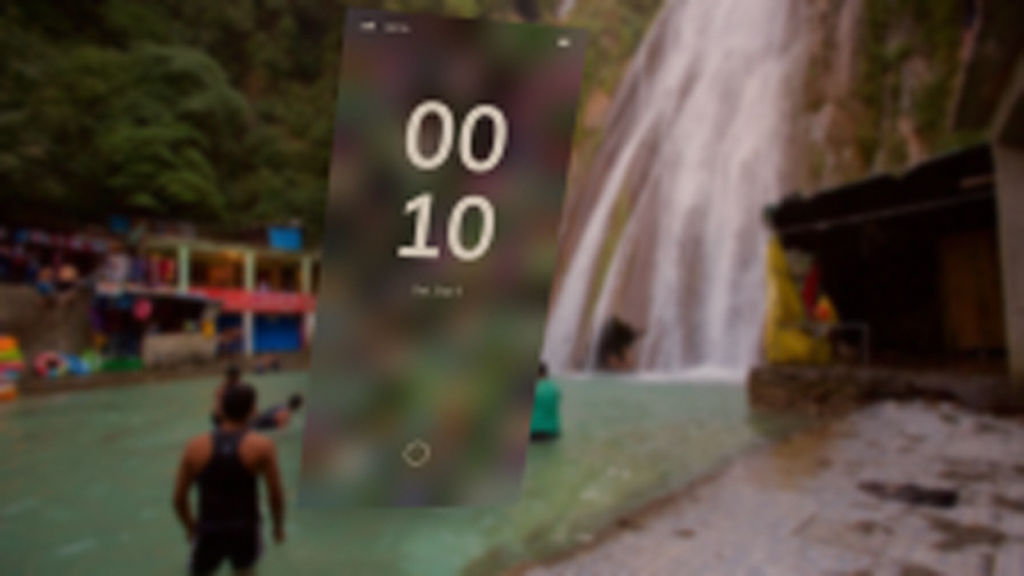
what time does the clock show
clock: 0:10
